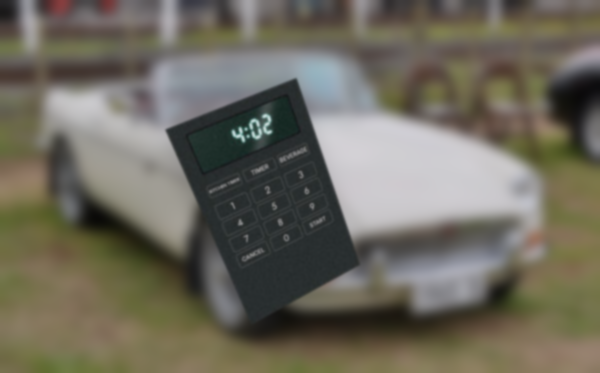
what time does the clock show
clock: 4:02
